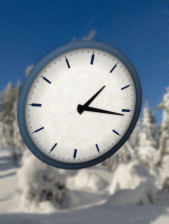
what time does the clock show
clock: 1:16
